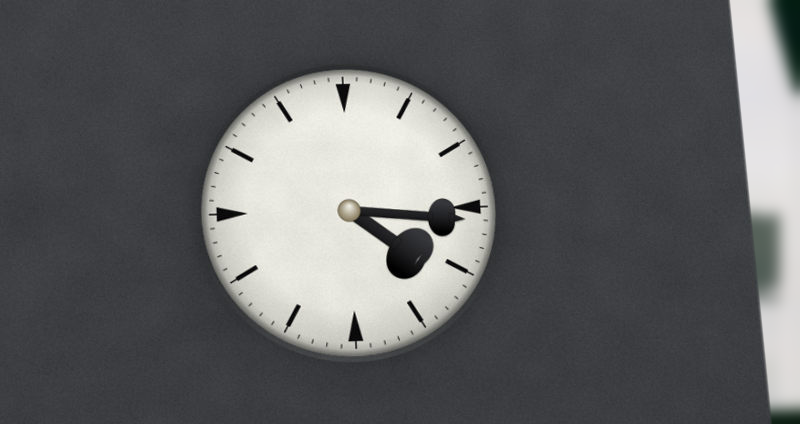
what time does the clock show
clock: 4:16
